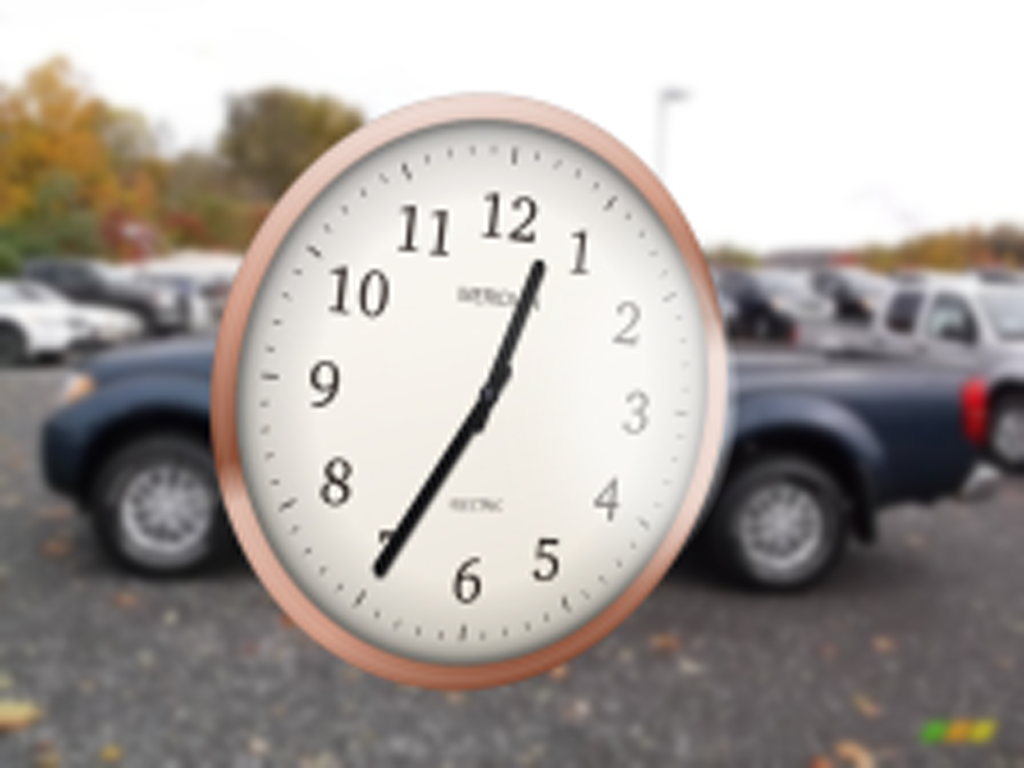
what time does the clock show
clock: 12:35
